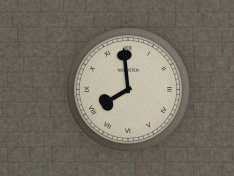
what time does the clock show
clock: 7:59
